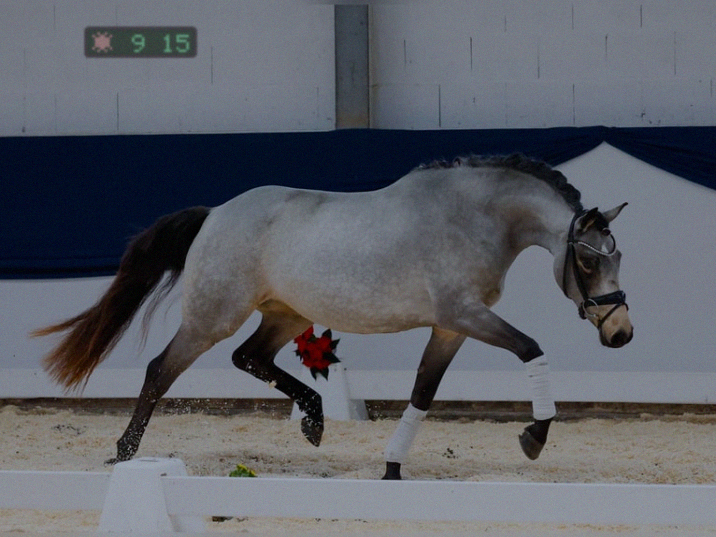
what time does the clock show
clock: 9:15
